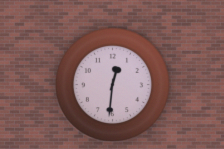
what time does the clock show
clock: 12:31
